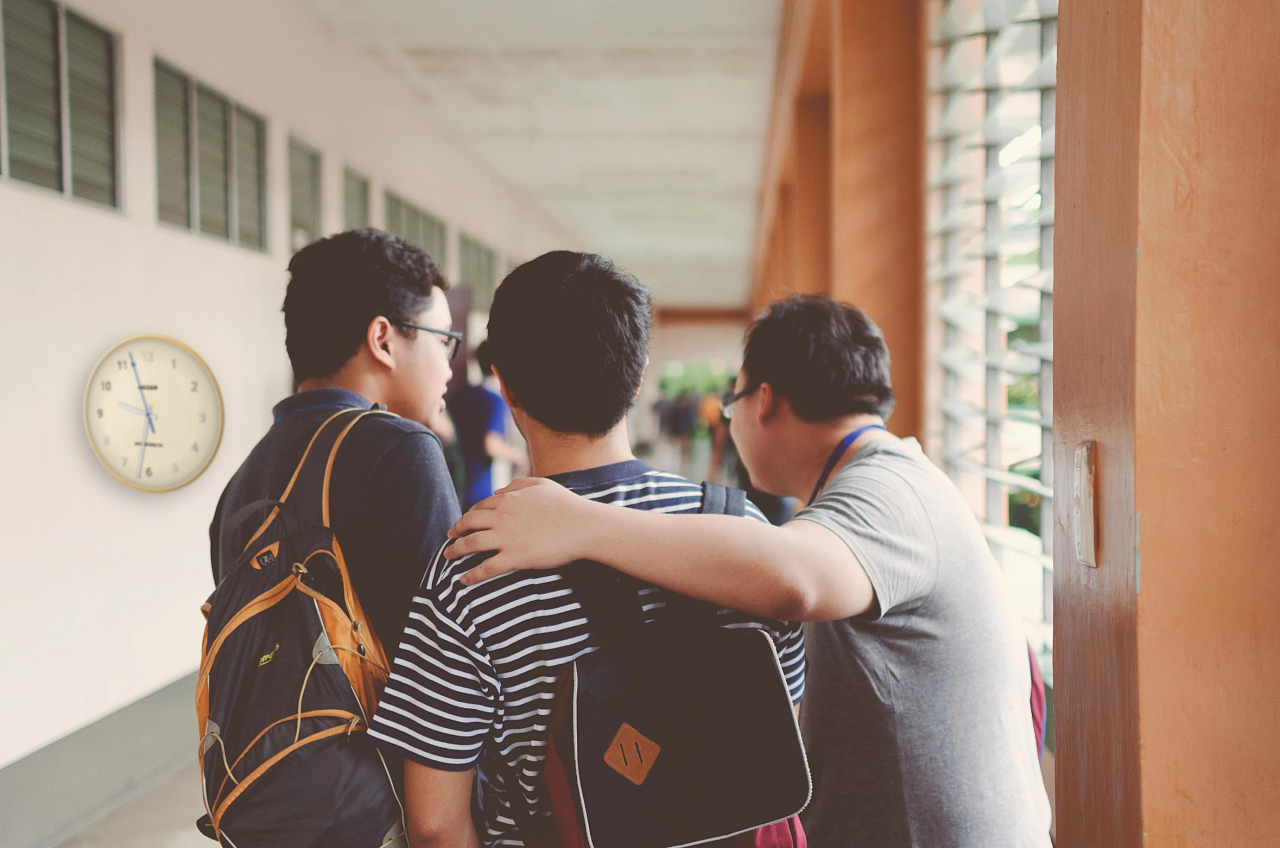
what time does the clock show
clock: 9:31:57
